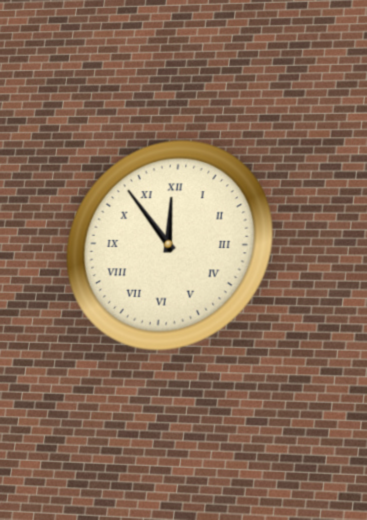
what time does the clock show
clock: 11:53
